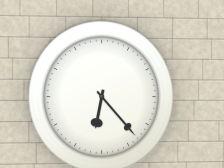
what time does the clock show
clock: 6:23
